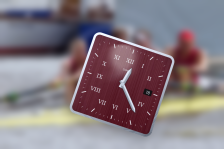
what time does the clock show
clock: 12:23
